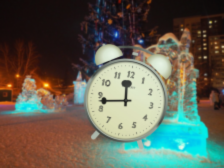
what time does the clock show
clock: 11:43
